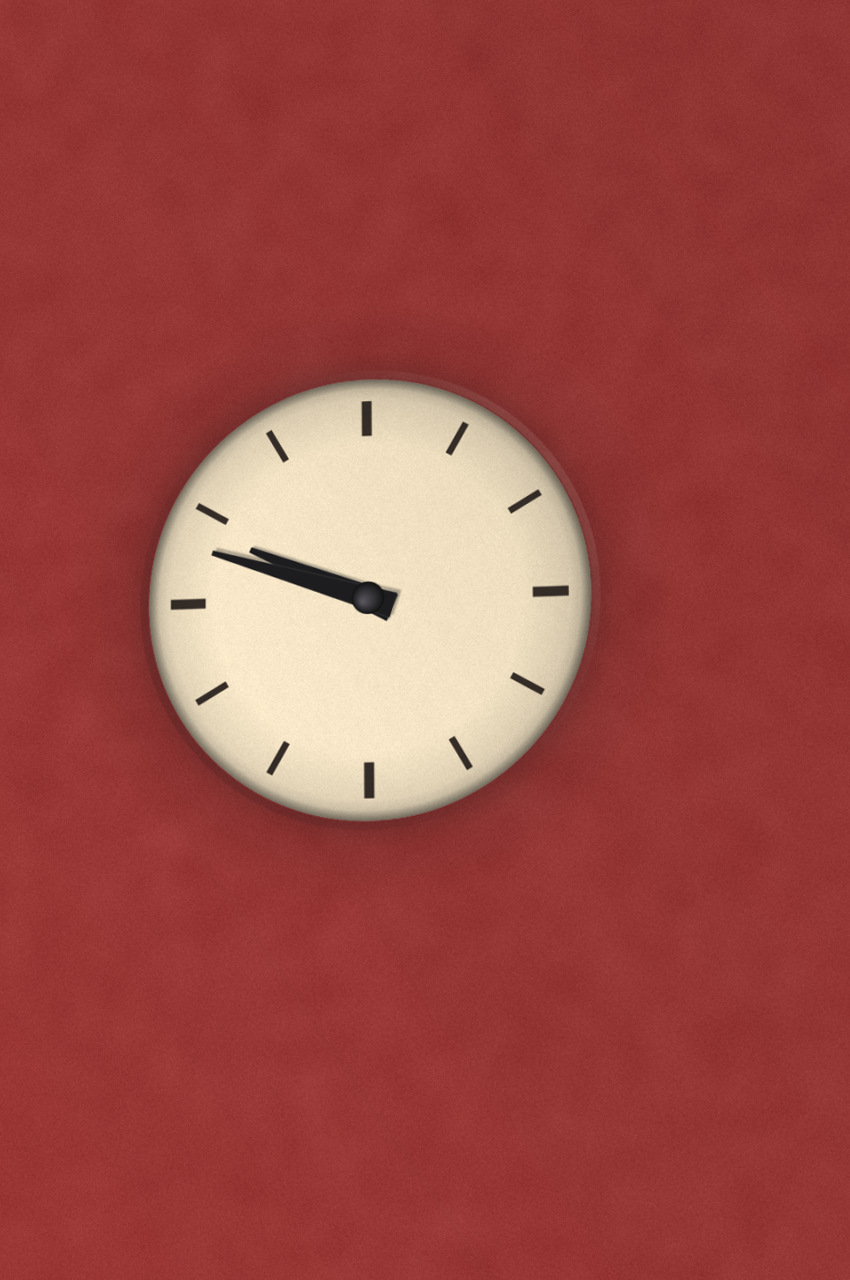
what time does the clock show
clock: 9:48
